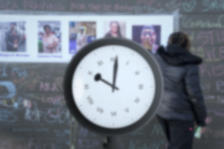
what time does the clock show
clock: 10:01
